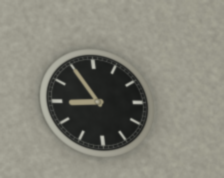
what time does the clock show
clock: 8:55
